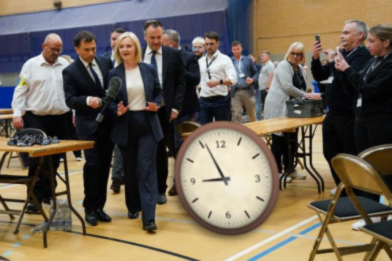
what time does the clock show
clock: 8:56
